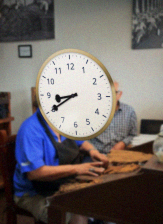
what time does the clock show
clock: 8:40
